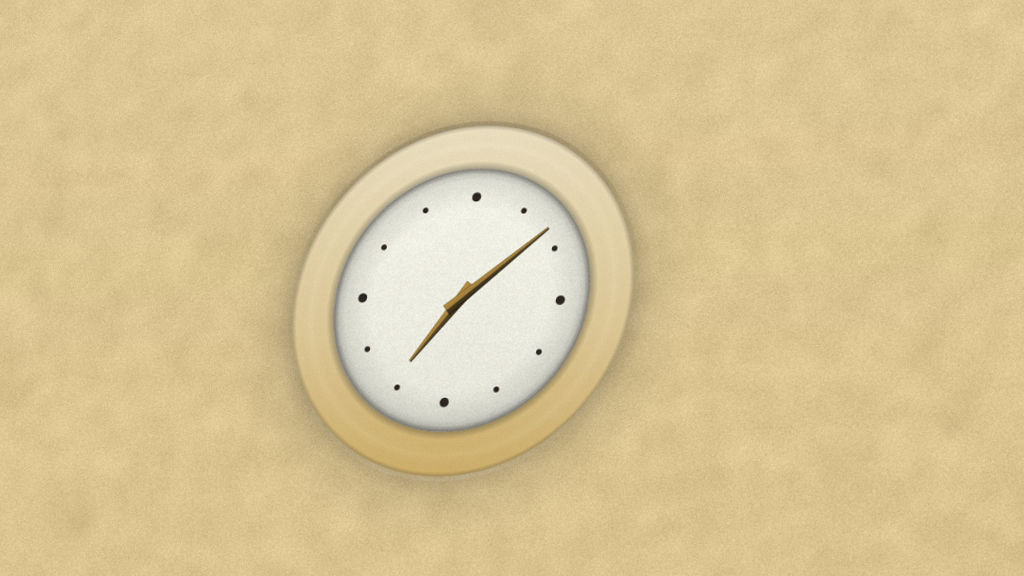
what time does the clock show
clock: 7:08
